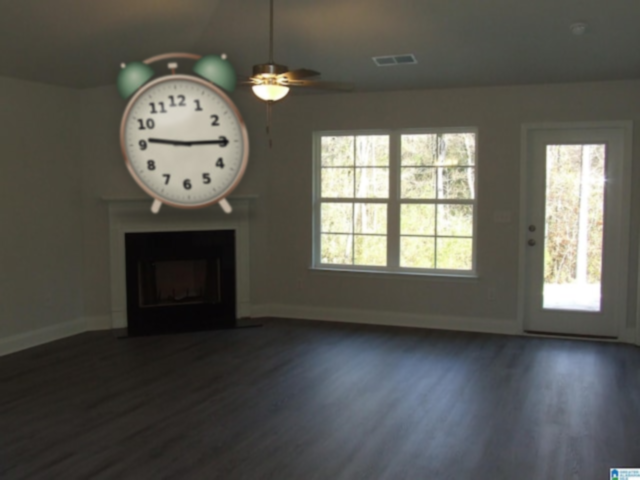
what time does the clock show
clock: 9:15
